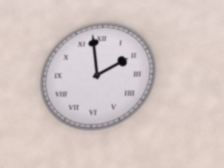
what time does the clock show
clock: 1:58
